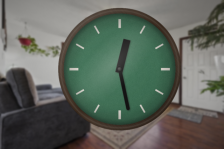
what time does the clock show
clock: 12:28
